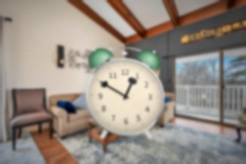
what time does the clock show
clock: 12:50
